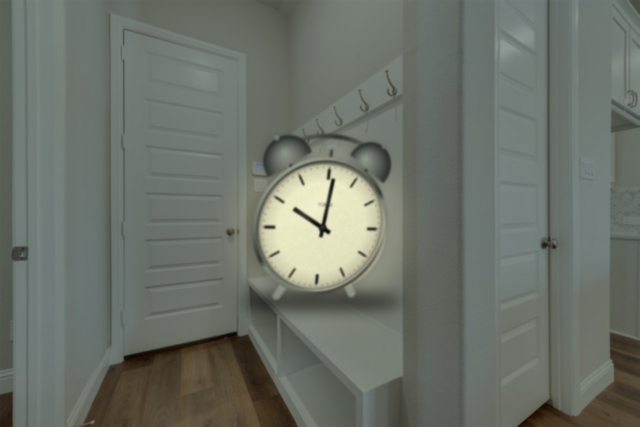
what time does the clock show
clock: 10:01
